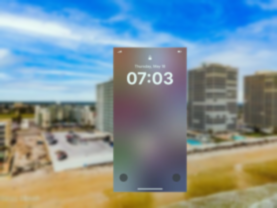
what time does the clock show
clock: 7:03
